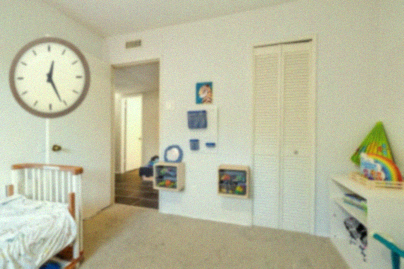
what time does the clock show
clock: 12:26
